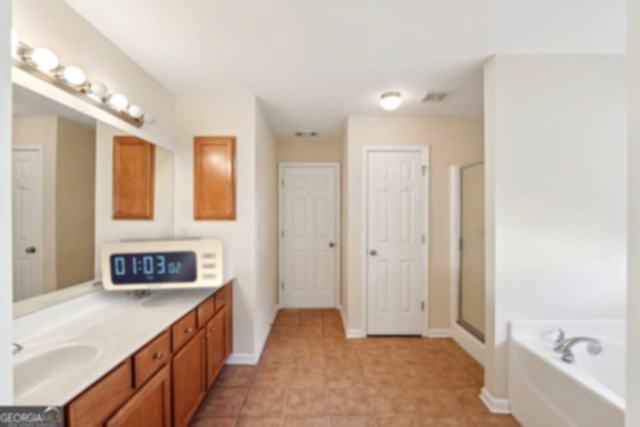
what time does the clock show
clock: 1:03
